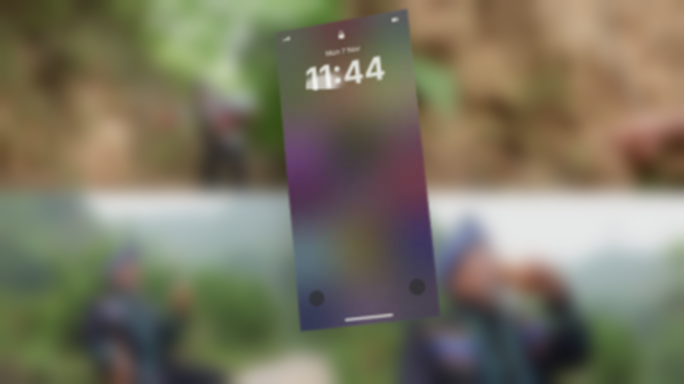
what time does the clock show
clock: 11:44
